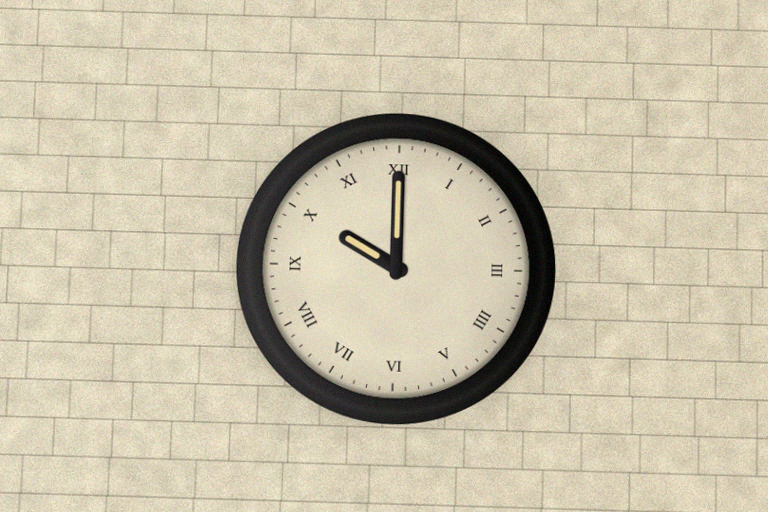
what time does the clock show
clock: 10:00
